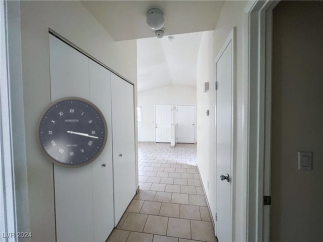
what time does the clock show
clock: 3:17
